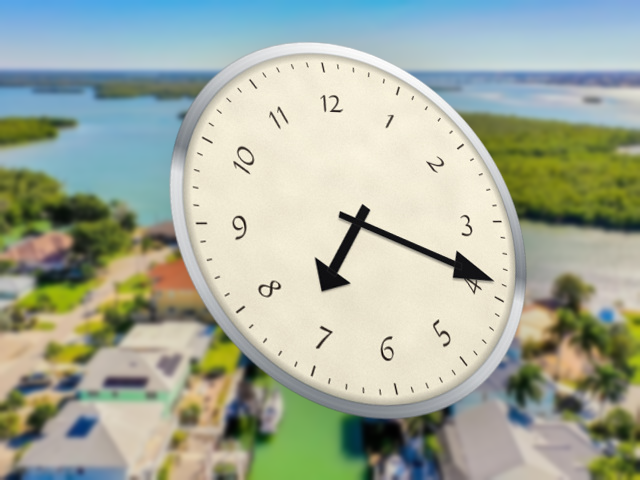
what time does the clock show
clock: 7:19
